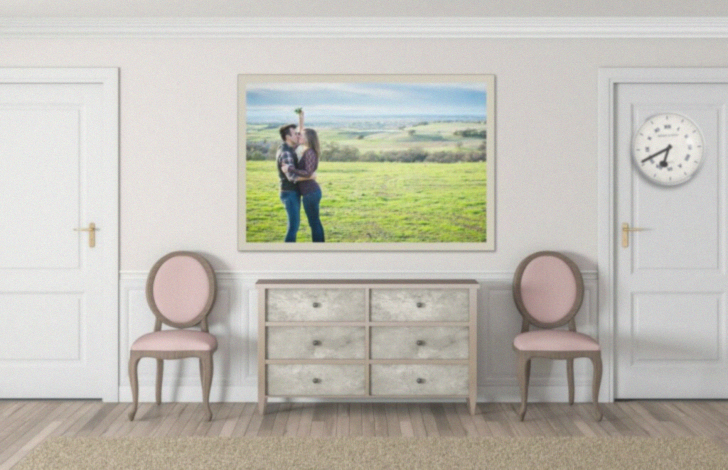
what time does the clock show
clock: 6:41
